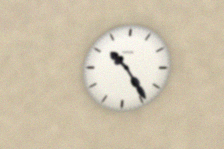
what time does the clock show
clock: 10:24
